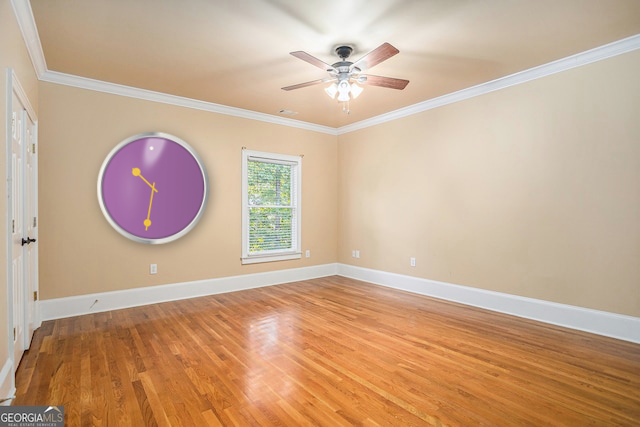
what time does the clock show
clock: 10:32
